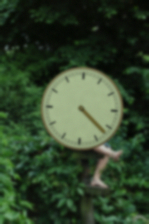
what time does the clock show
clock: 4:22
